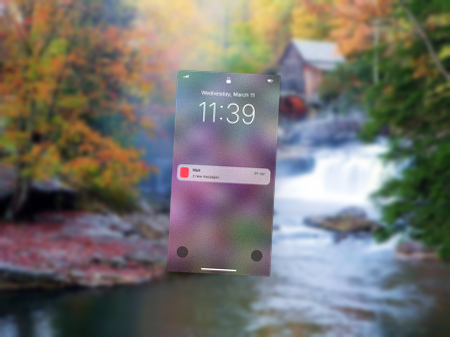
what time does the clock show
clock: 11:39
